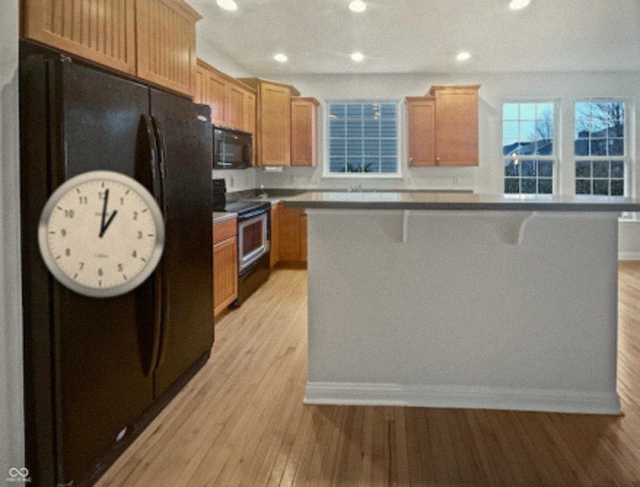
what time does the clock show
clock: 1:01
